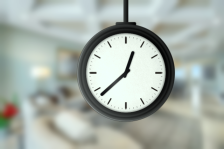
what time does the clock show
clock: 12:38
